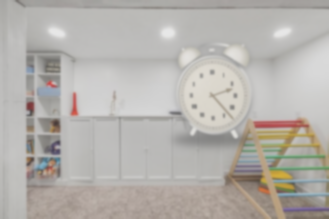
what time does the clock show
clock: 2:23
